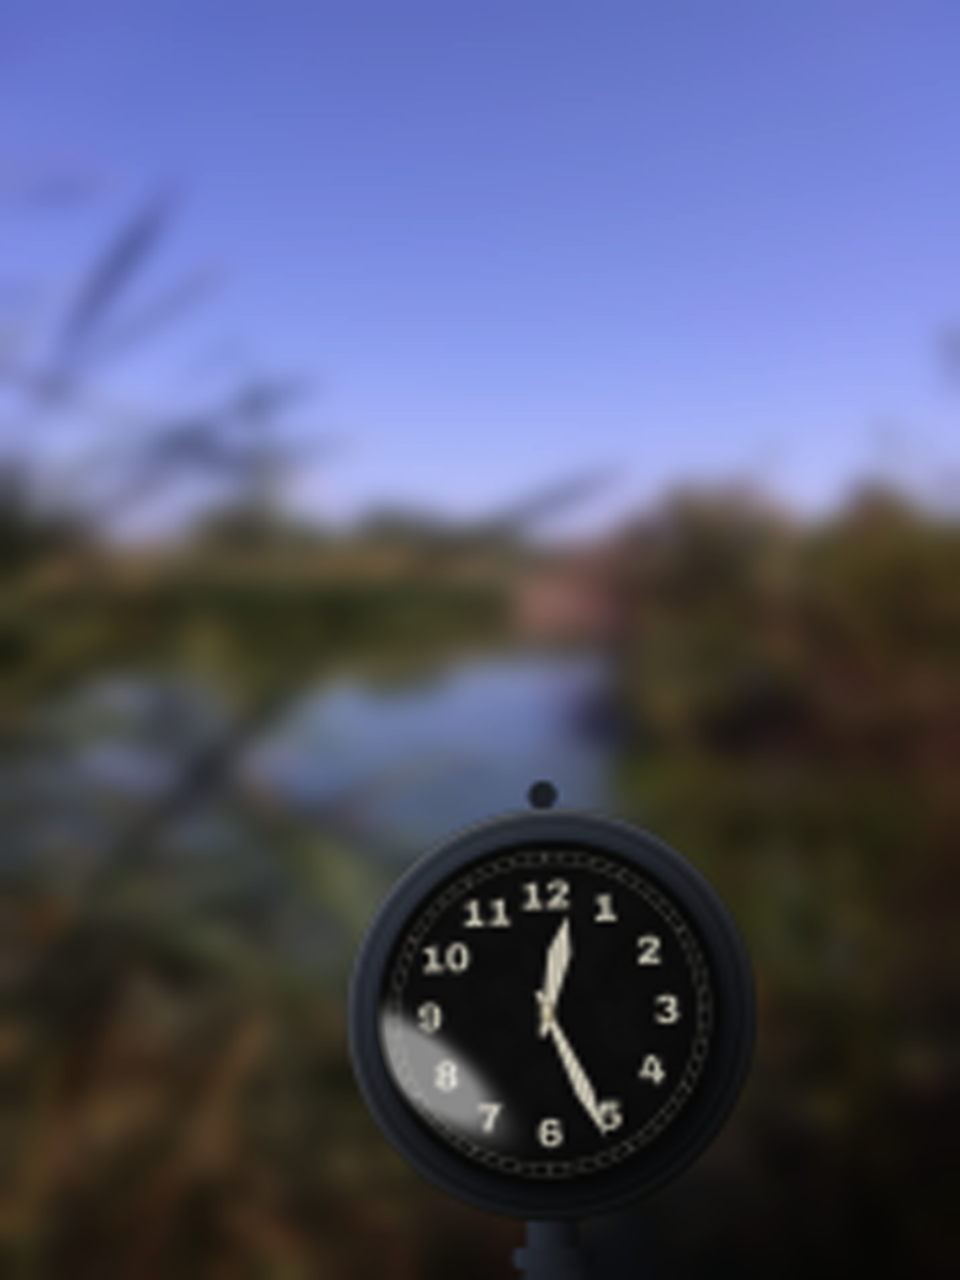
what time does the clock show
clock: 12:26
